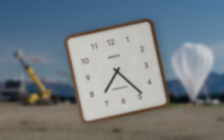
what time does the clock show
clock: 7:24
